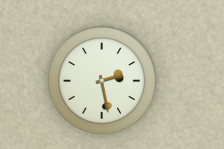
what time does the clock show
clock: 2:28
